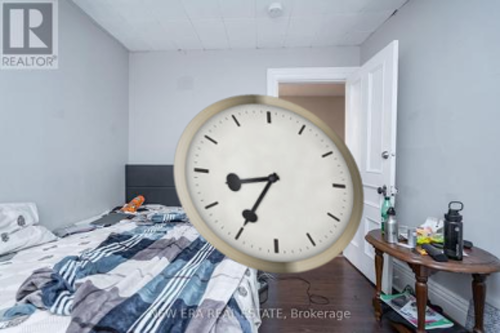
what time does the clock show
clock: 8:35
